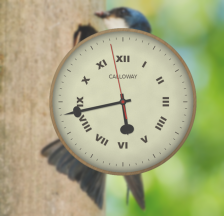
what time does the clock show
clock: 5:42:58
